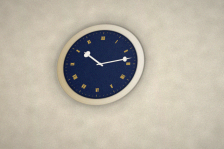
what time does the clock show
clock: 10:13
